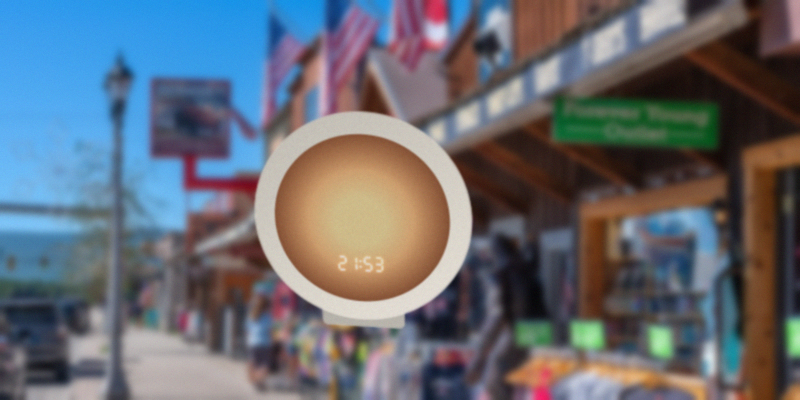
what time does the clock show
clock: 21:53
